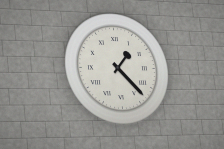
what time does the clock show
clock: 1:23
